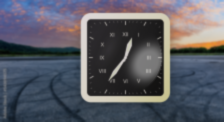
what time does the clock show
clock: 12:36
